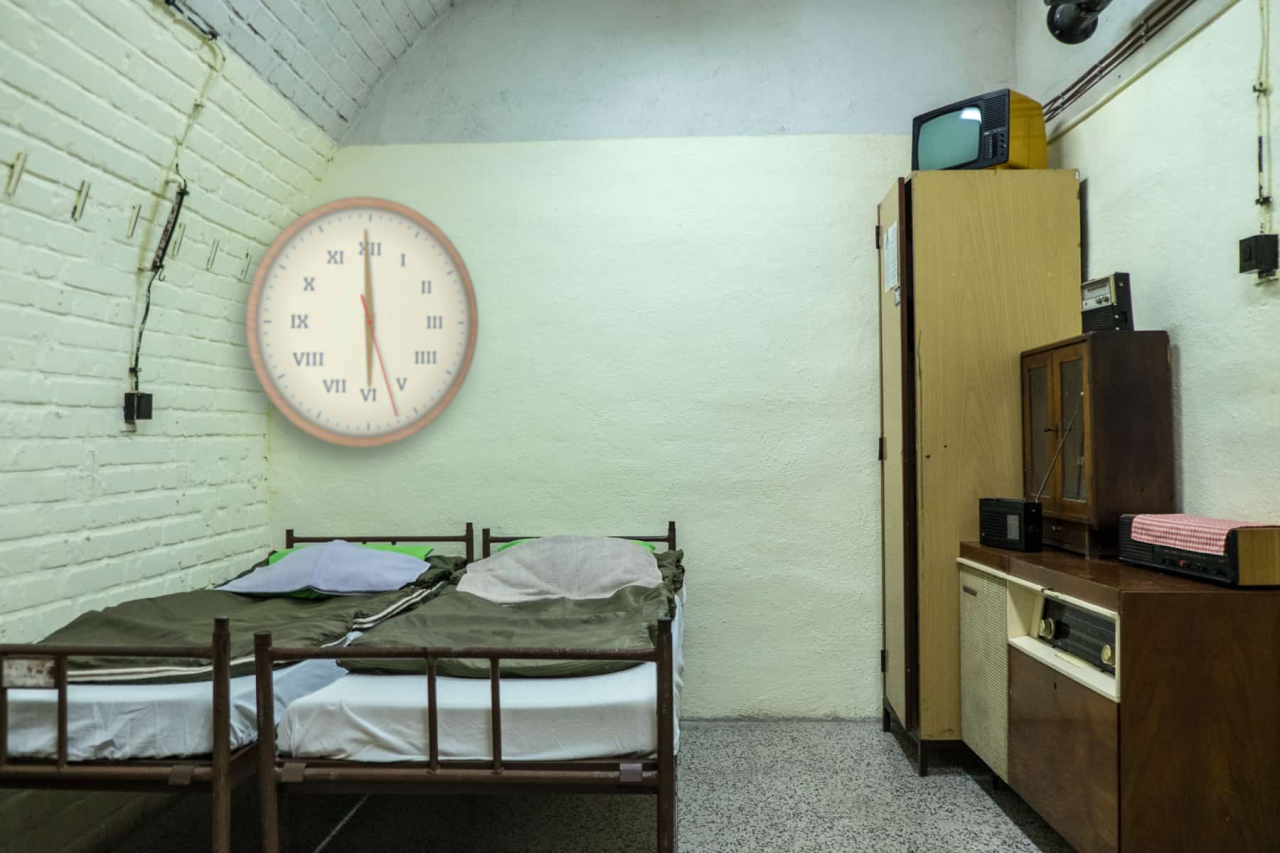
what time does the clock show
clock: 5:59:27
